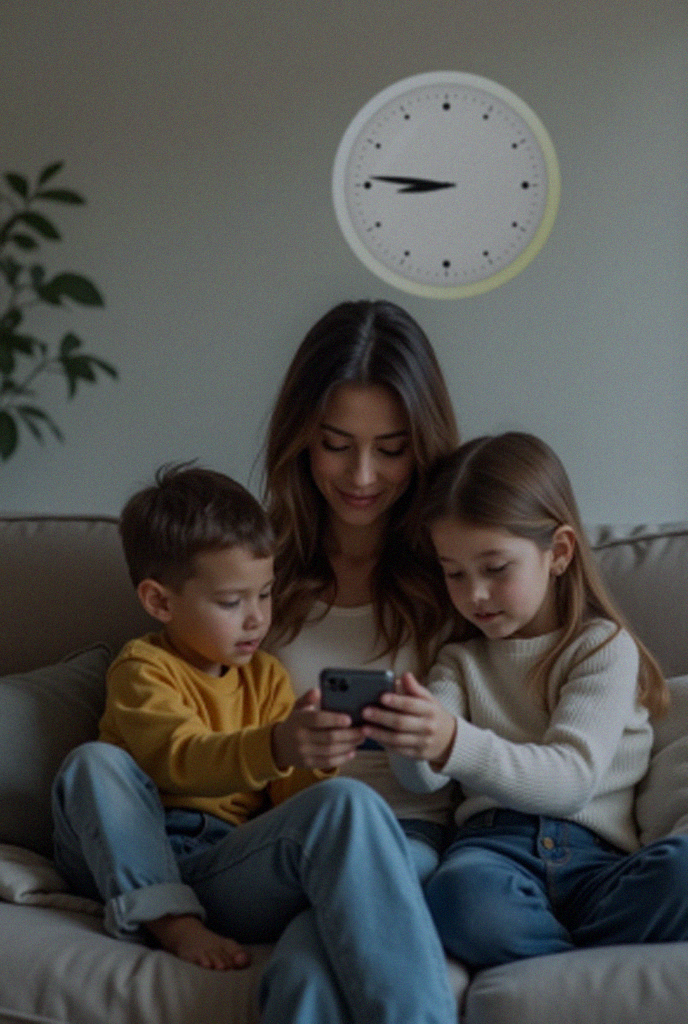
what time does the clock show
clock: 8:46
